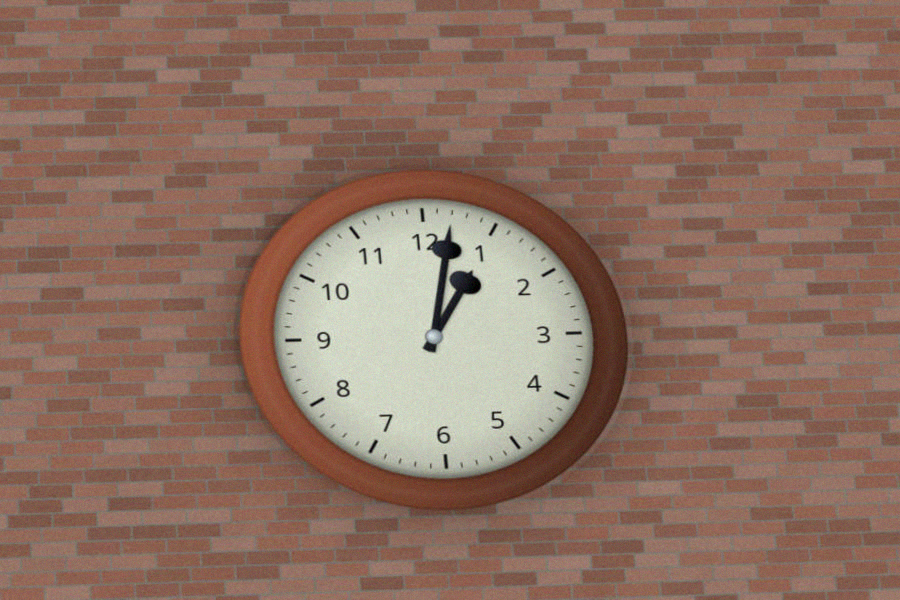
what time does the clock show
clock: 1:02
